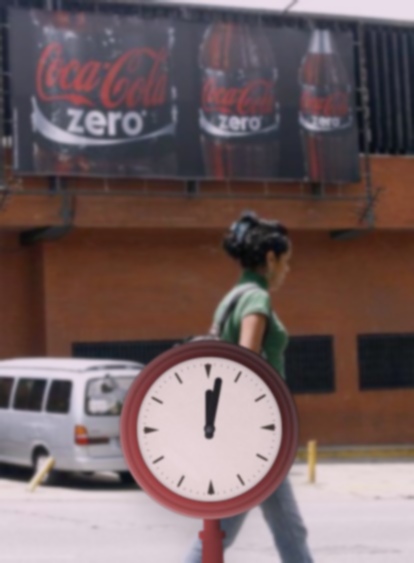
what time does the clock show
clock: 12:02
